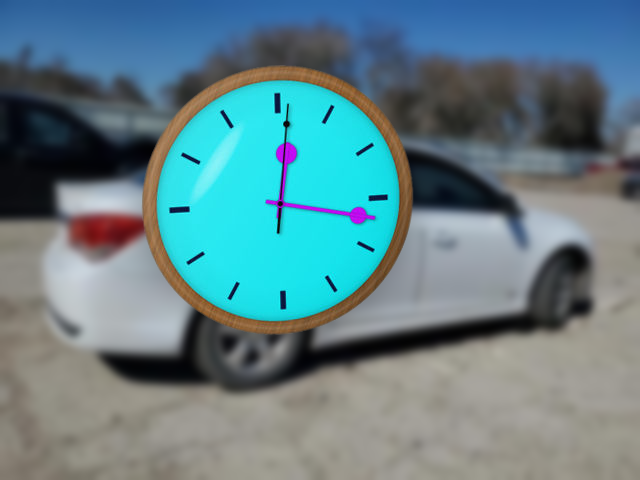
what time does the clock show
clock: 12:17:01
